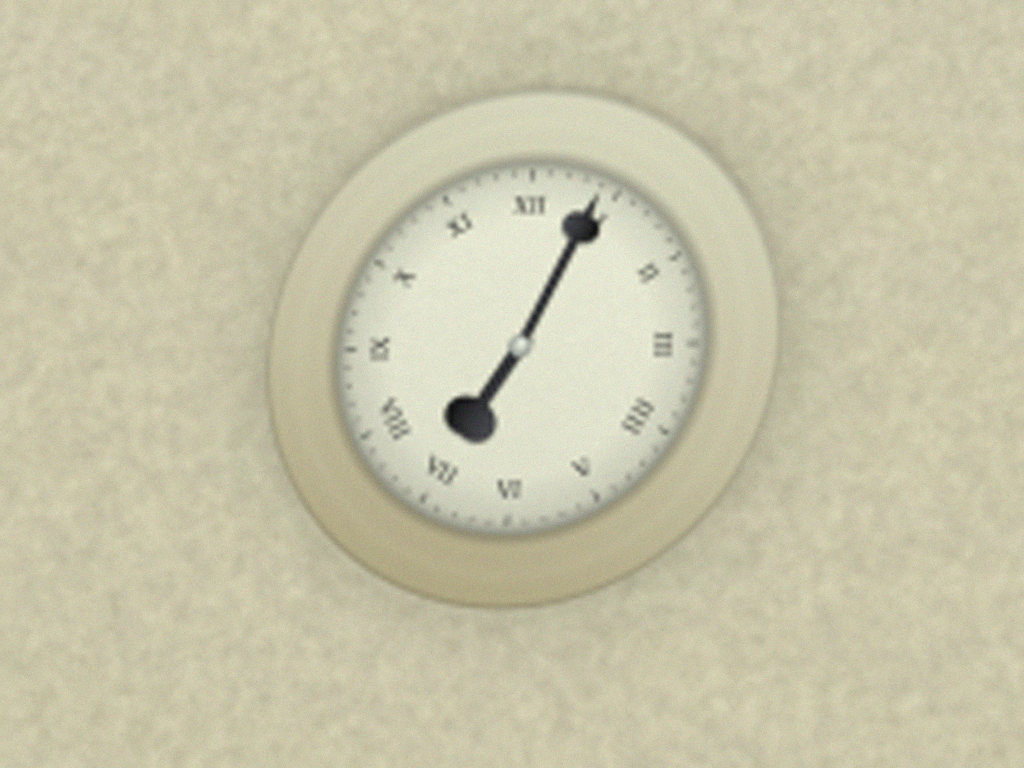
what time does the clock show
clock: 7:04
